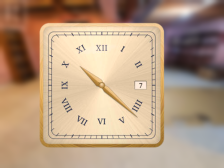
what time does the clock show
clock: 10:22
